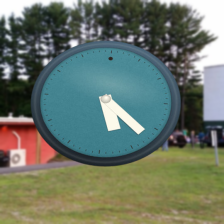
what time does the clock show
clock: 5:22
